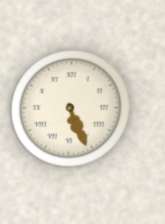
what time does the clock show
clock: 5:26
